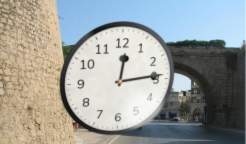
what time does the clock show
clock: 12:14
